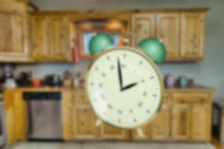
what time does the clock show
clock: 1:58
